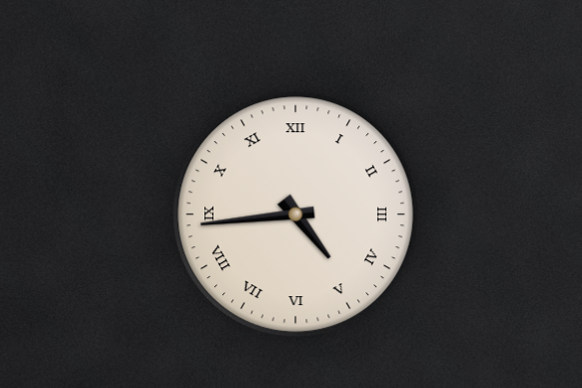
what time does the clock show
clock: 4:44
